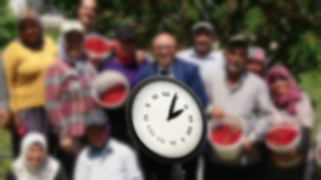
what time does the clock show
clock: 2:04
